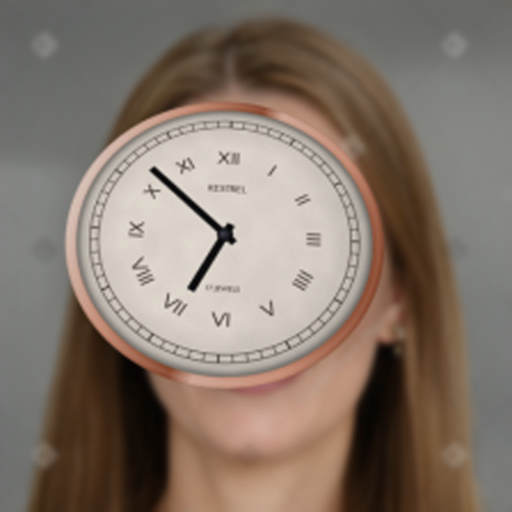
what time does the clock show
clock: 6:52
